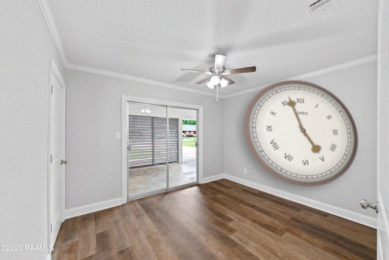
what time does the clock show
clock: 4:57
